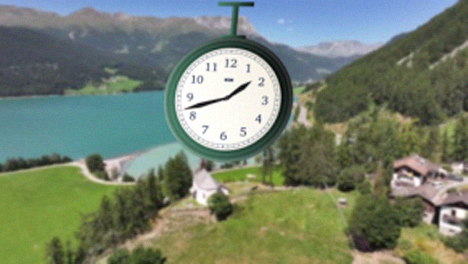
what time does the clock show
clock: 1:42
